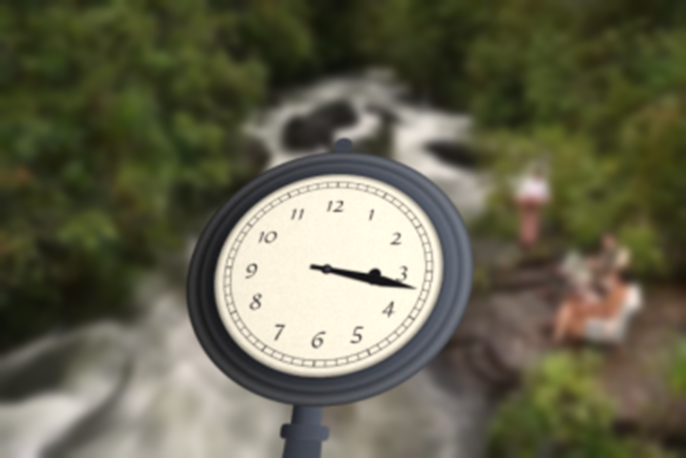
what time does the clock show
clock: 3:17
